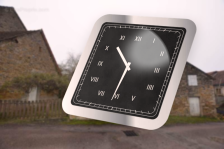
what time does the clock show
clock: 10:31
